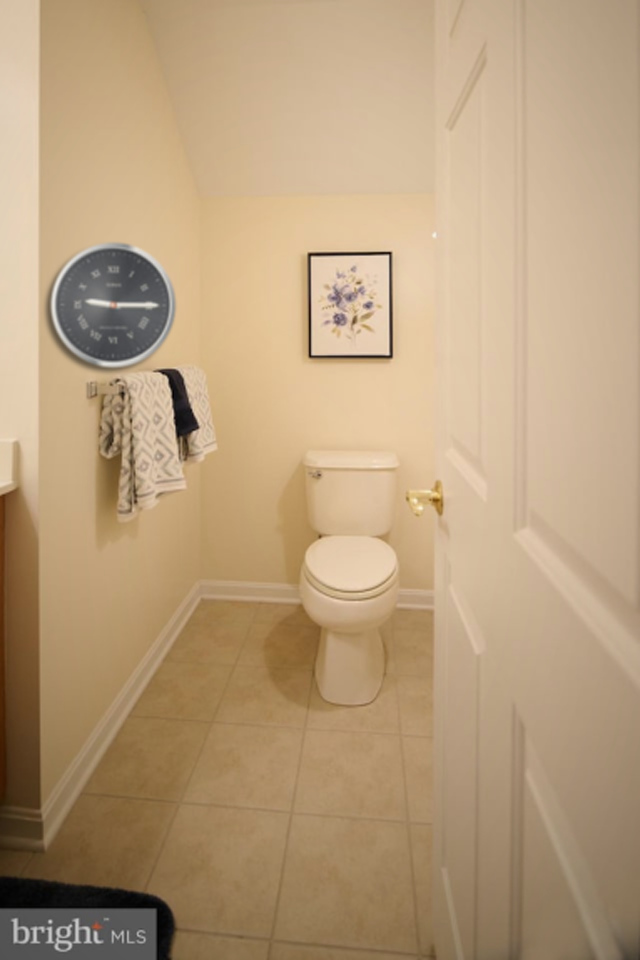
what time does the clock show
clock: 9:15
